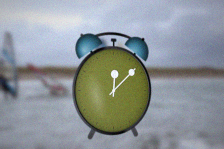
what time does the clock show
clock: 12:08
